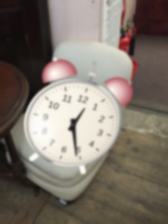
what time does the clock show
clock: 12:26
